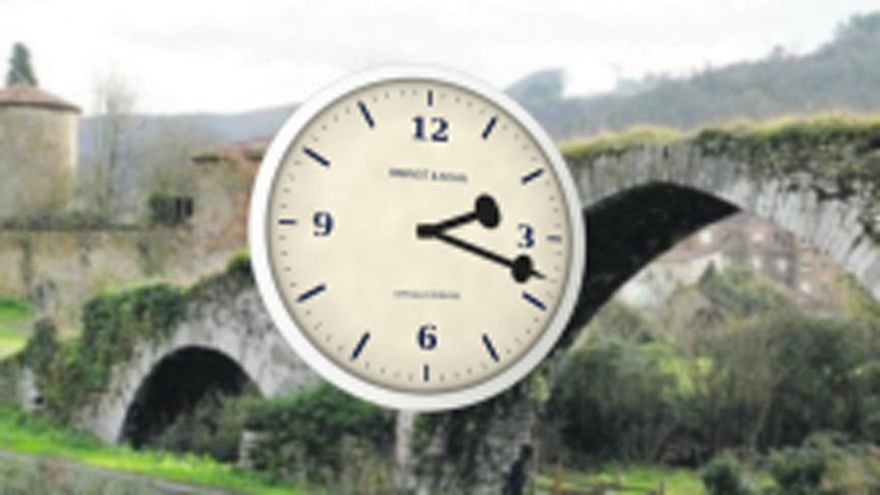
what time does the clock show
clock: 2:18
